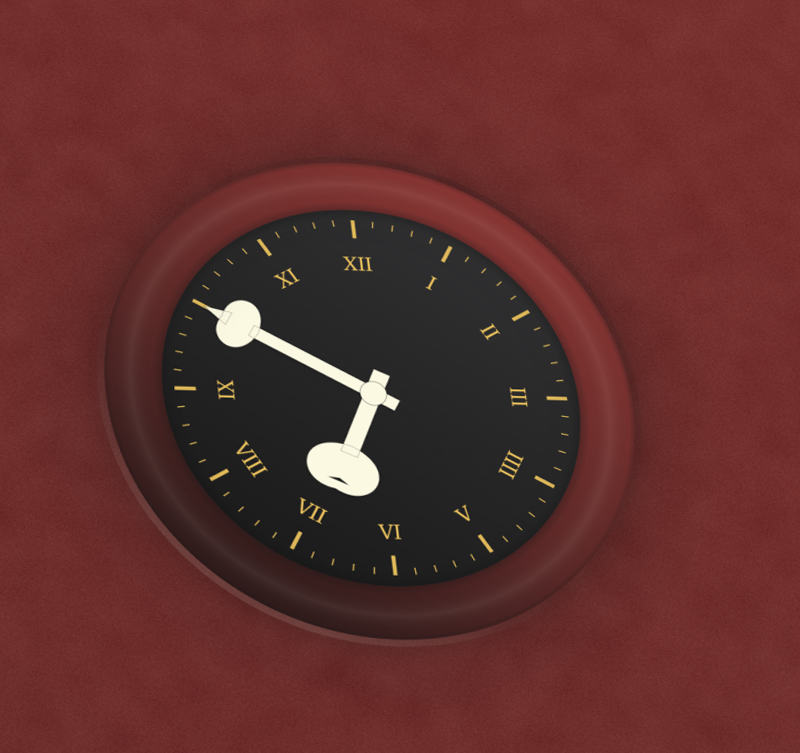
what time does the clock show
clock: 6:50
